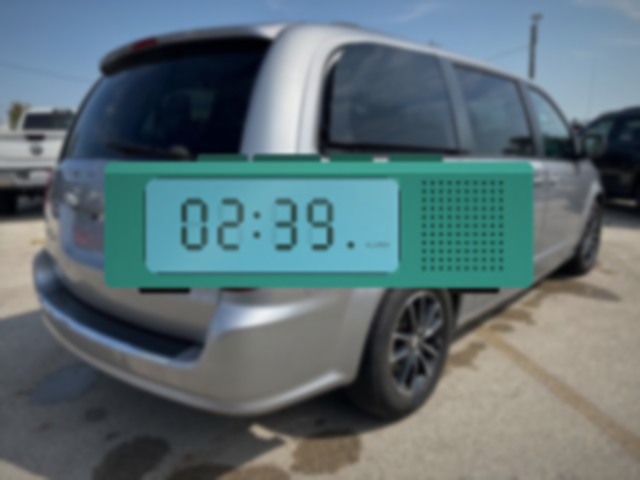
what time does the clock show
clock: 2:39
